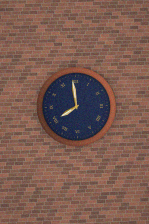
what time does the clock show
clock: 7:59
